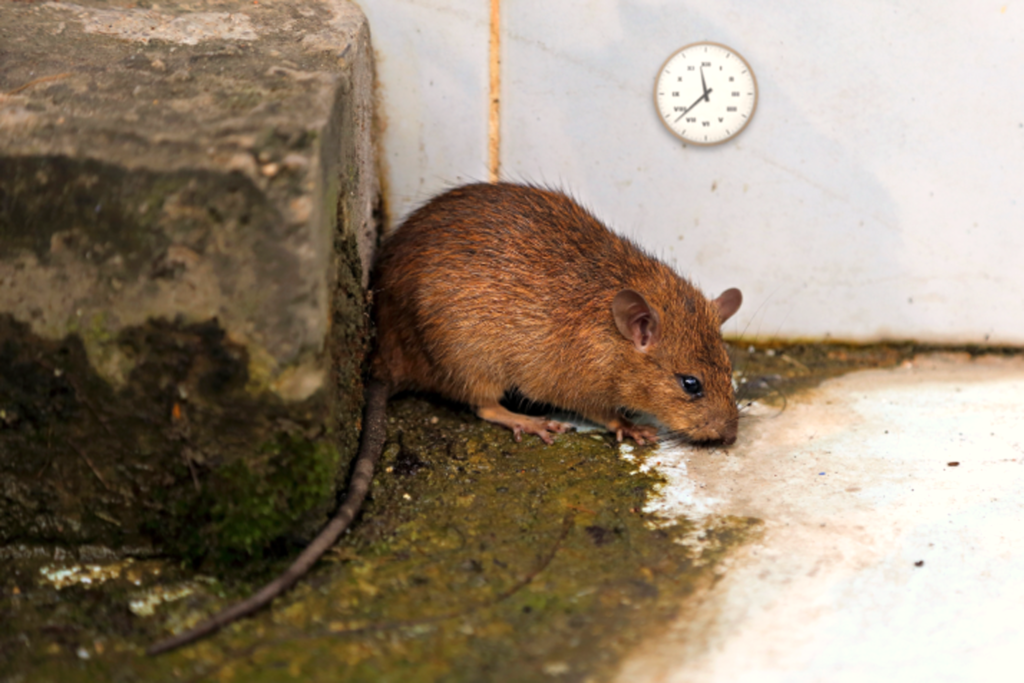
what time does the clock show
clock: 11:38
